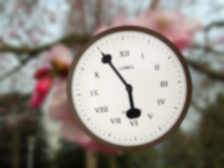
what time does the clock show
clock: 5:55
